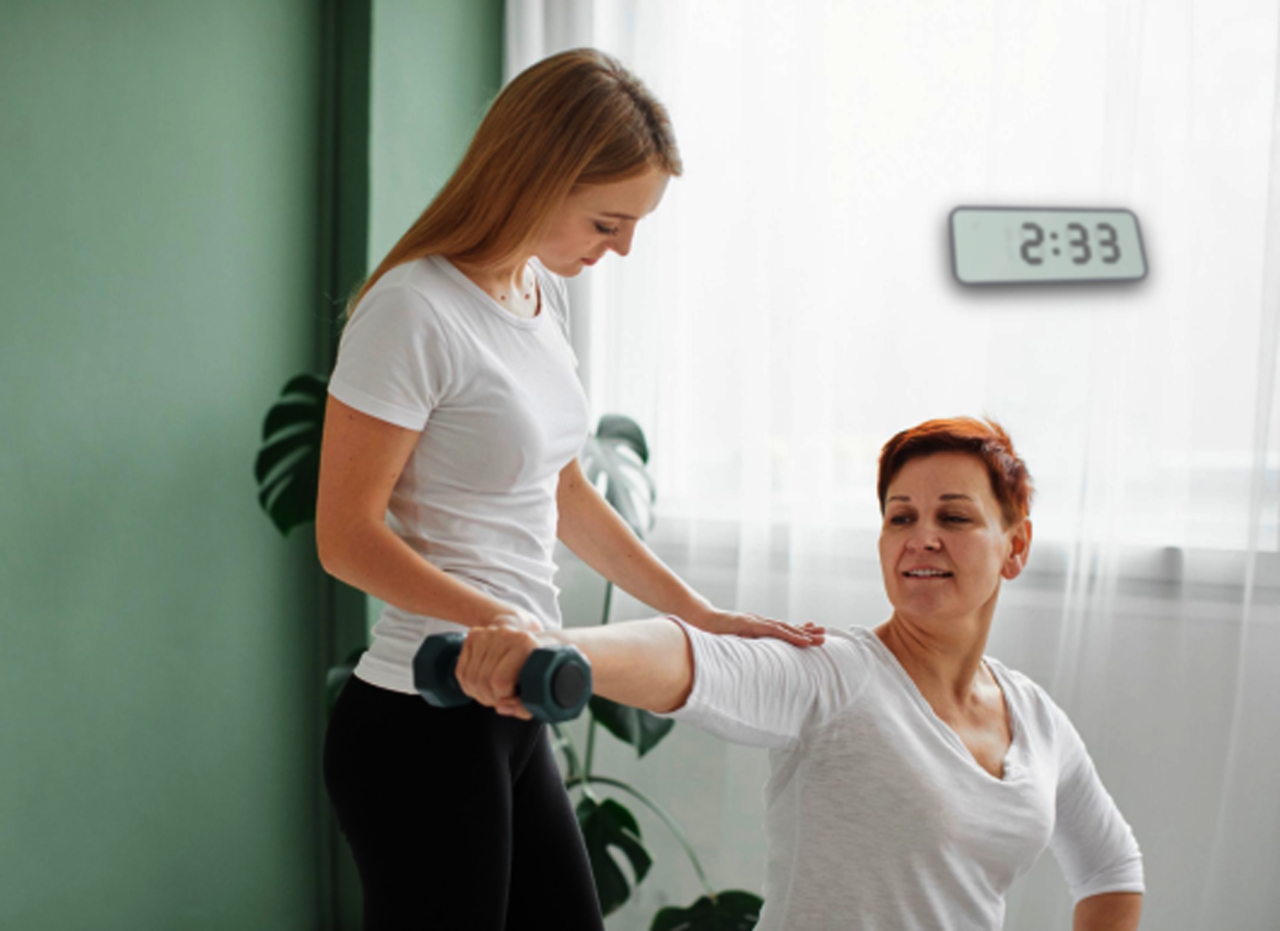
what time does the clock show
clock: 2:33
